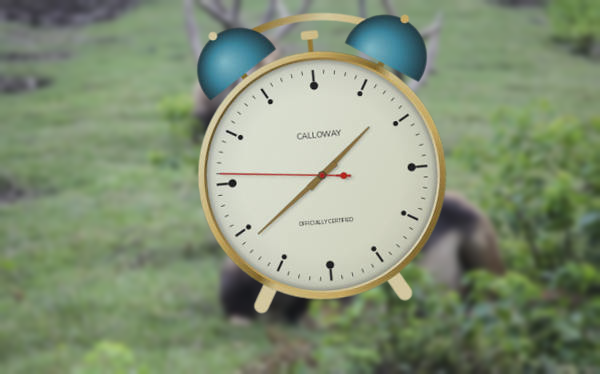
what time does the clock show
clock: 1:38:46
